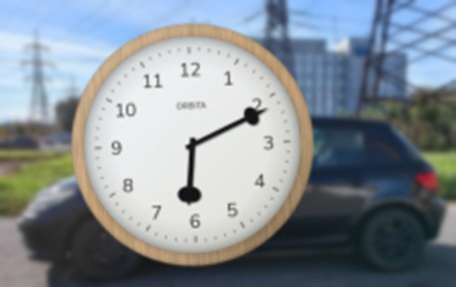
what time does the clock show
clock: 6:11
